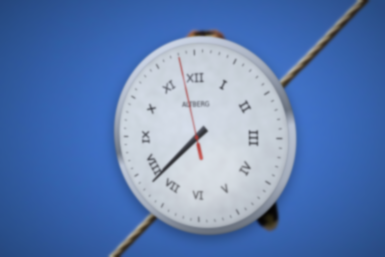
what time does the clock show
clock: 7:37:58
